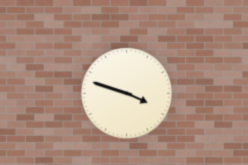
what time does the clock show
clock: 3:48
